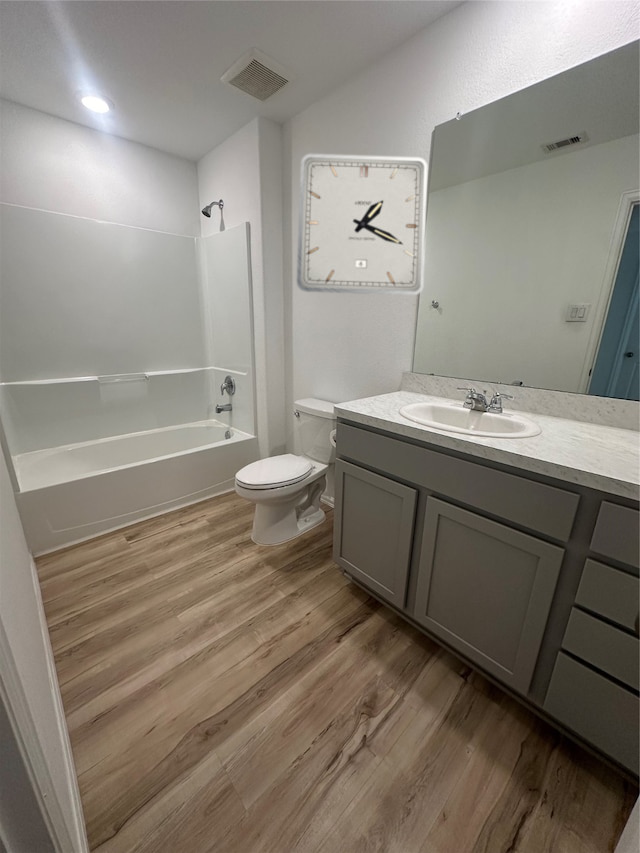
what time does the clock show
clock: 1:19
